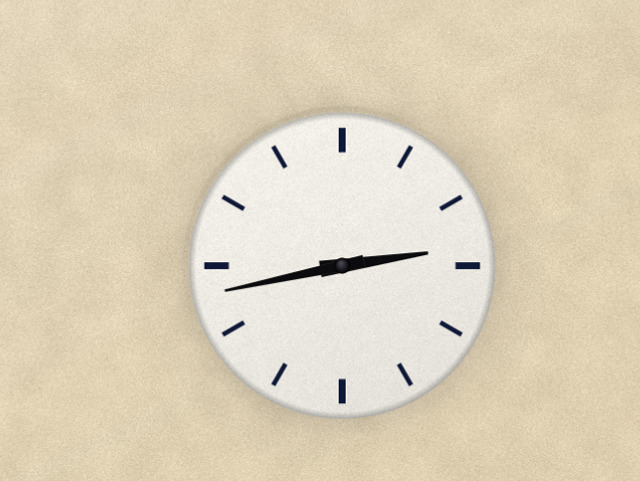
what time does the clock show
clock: 2:43
